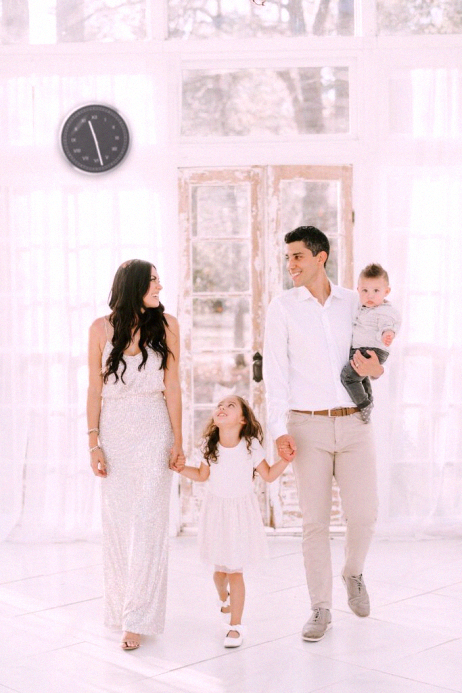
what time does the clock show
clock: 11:28
